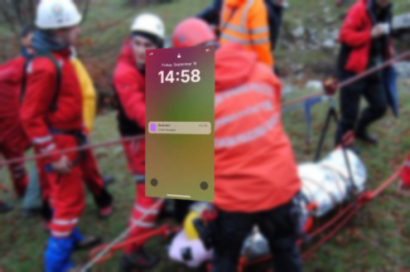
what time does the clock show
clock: 14:58
